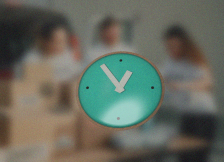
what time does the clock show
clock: 12:54
